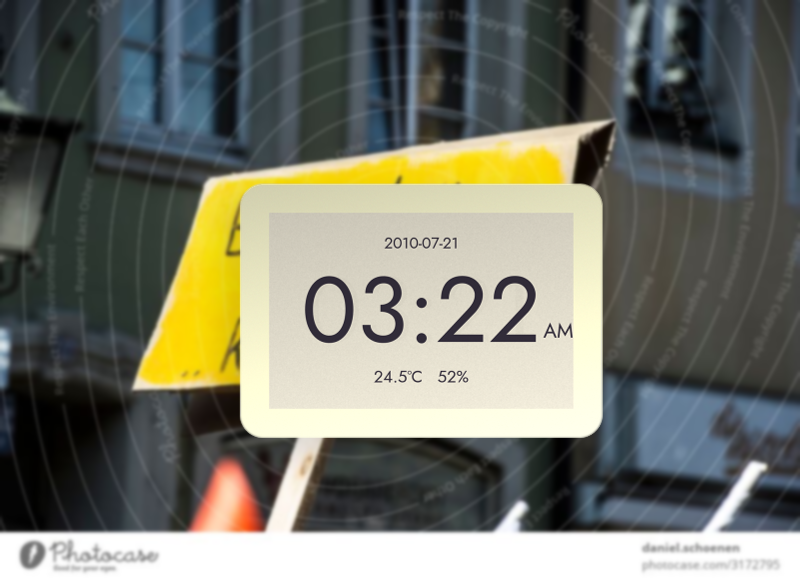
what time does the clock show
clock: 3:22
